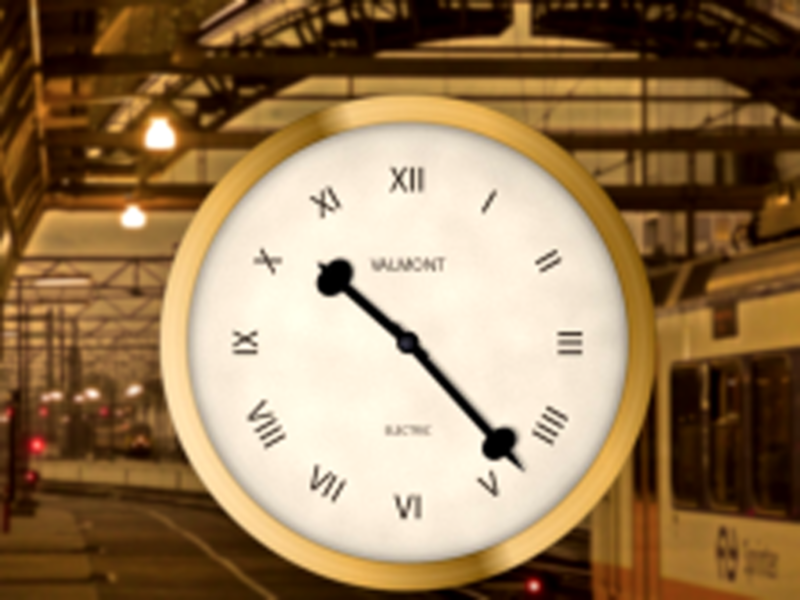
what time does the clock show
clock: 10:23
